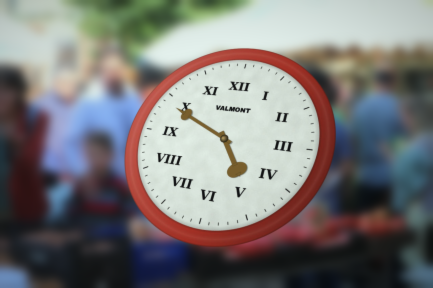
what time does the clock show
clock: 4:49
